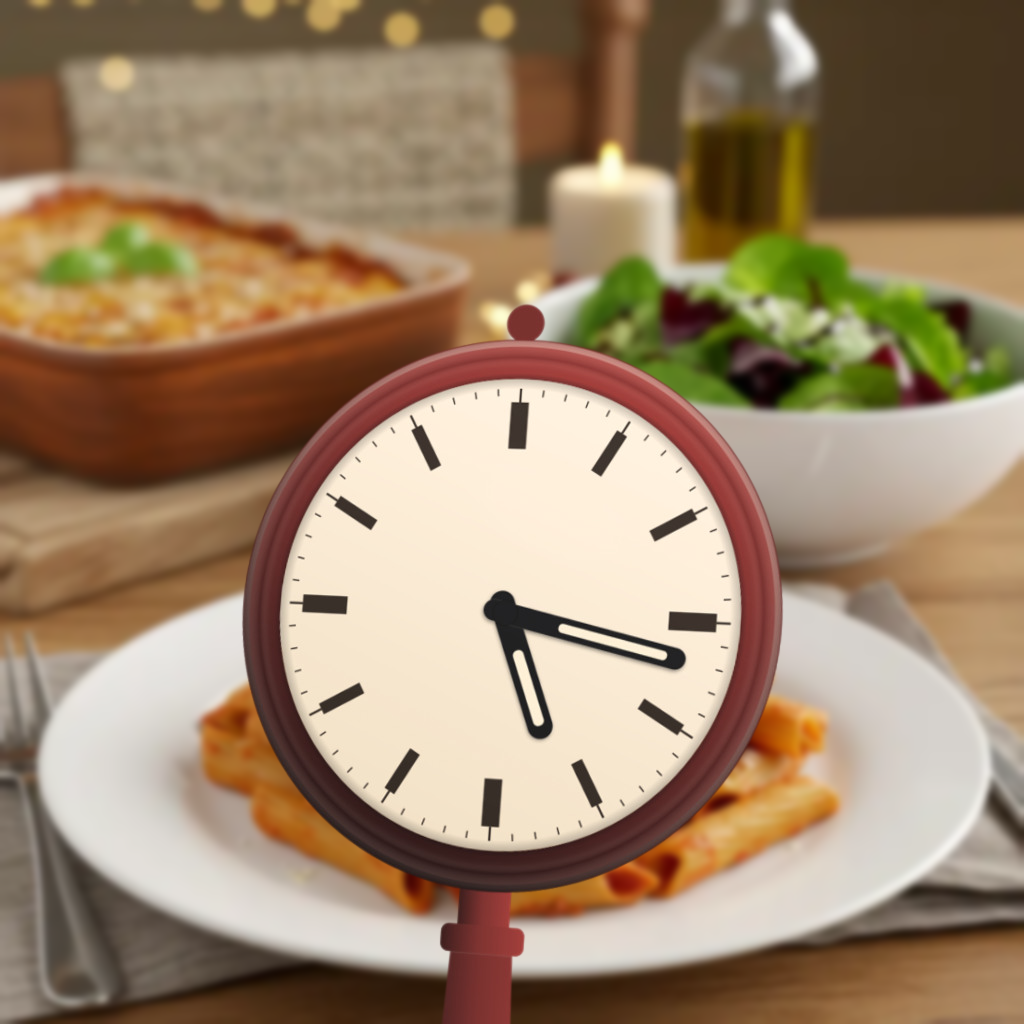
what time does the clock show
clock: 5:17
